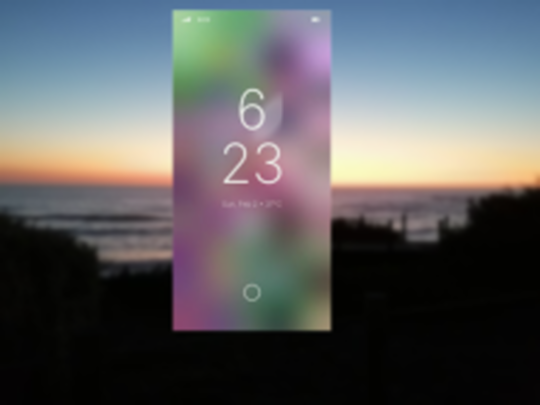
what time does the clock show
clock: 6:23
